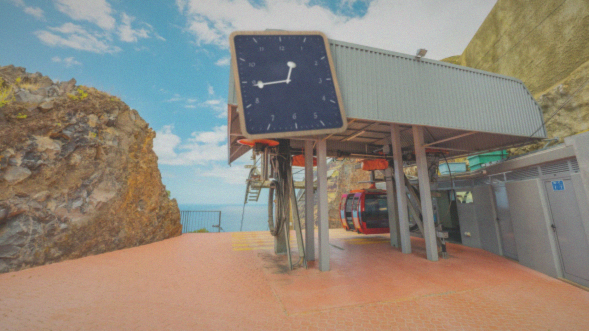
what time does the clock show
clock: 12:44
